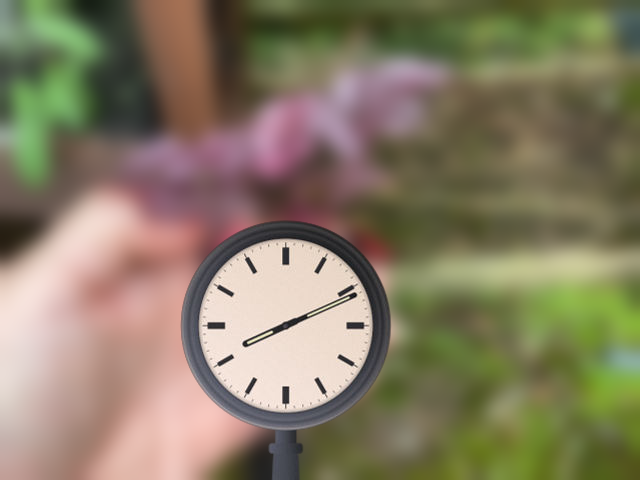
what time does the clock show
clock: 8:11
